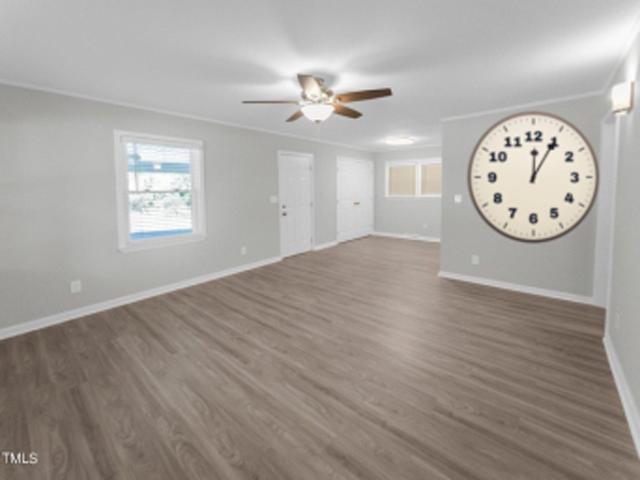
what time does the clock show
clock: 12:05
